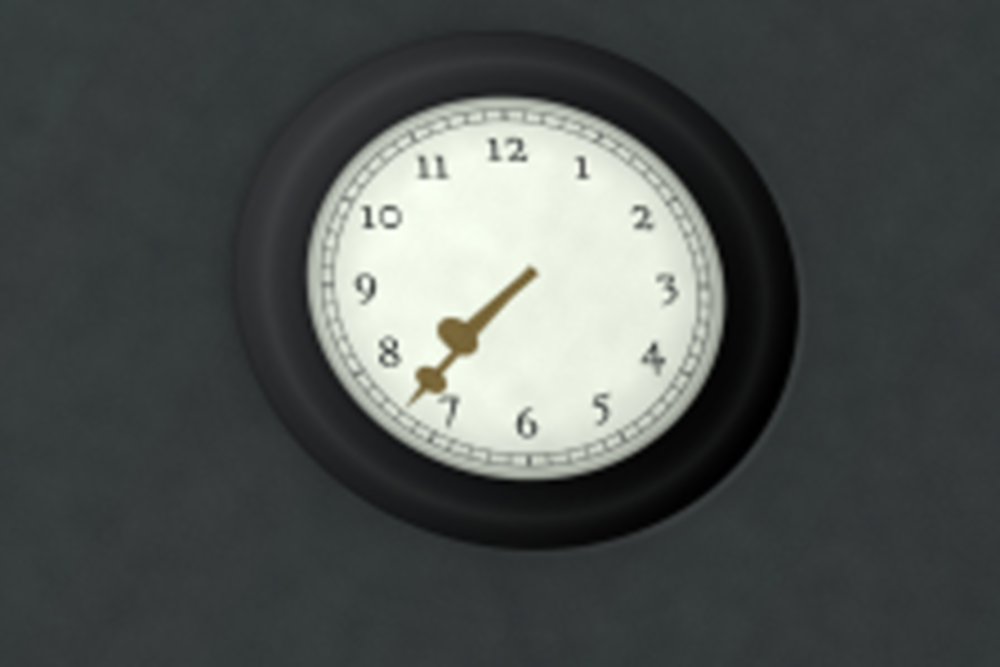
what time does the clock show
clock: 7:37
